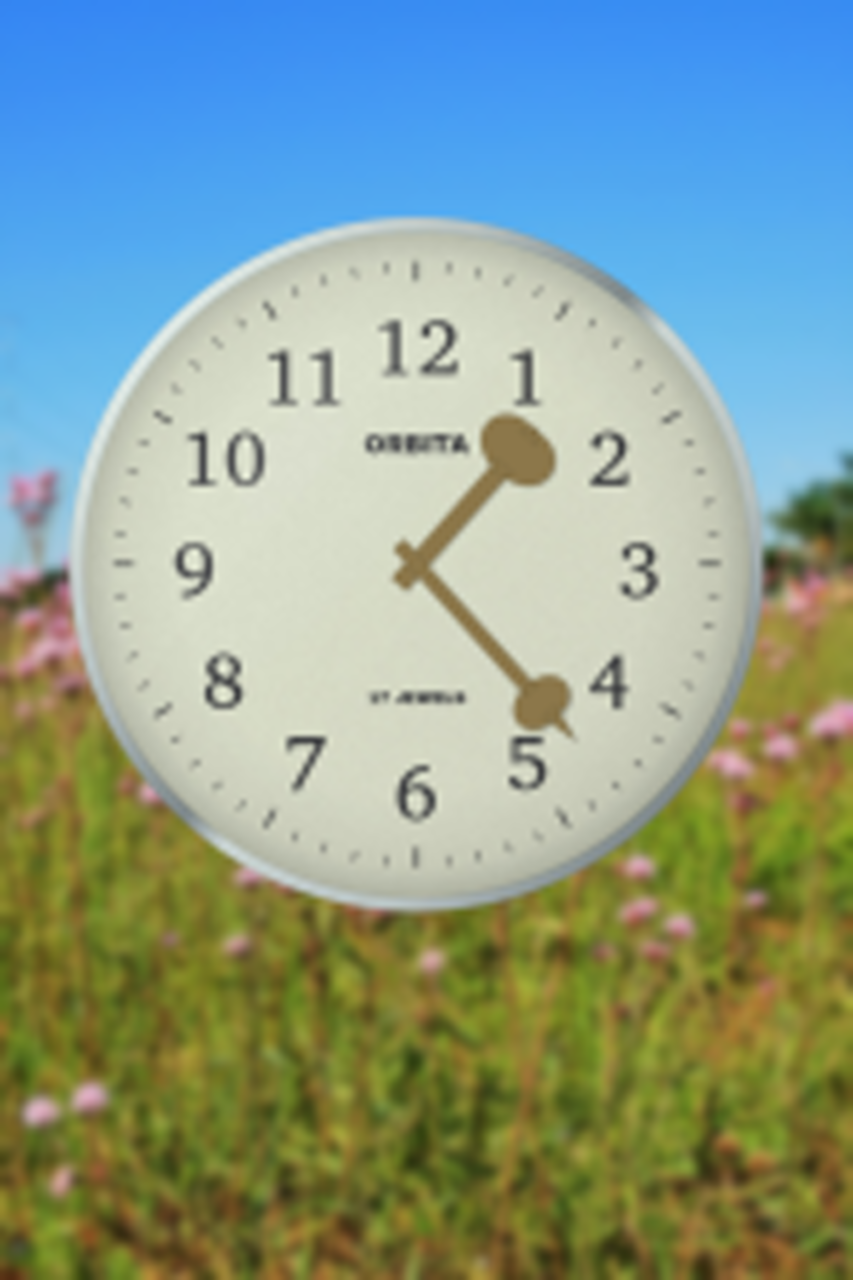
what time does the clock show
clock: 1:23
